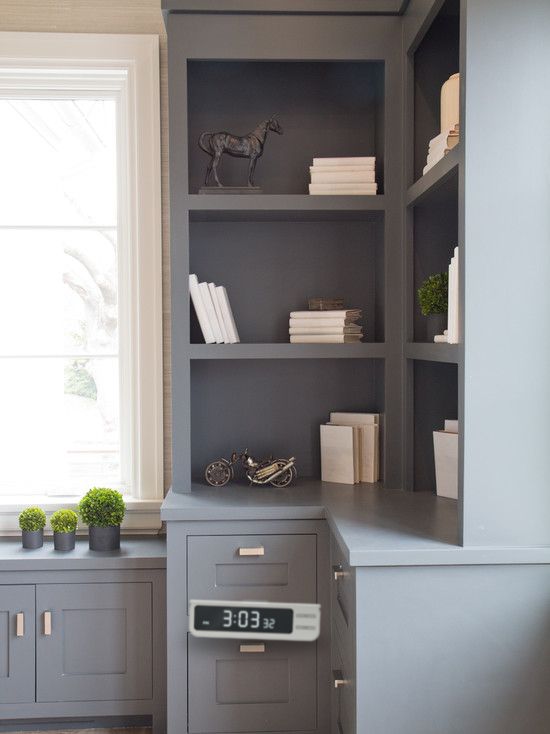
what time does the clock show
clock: 3:03
